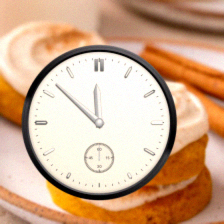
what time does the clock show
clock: 11:52
